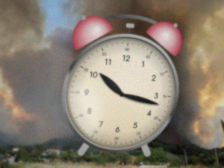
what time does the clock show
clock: 10:17
